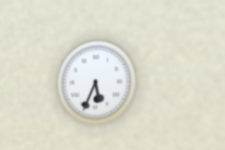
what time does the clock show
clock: 5:34
